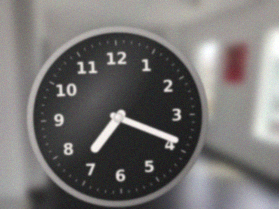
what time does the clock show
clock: 7:19
